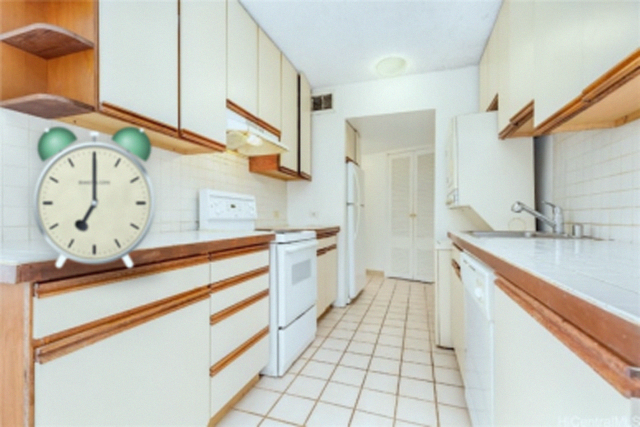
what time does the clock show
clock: 7:00
